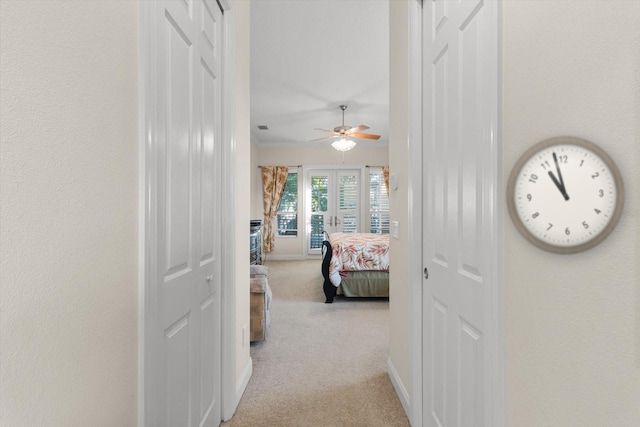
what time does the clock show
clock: 10:58
